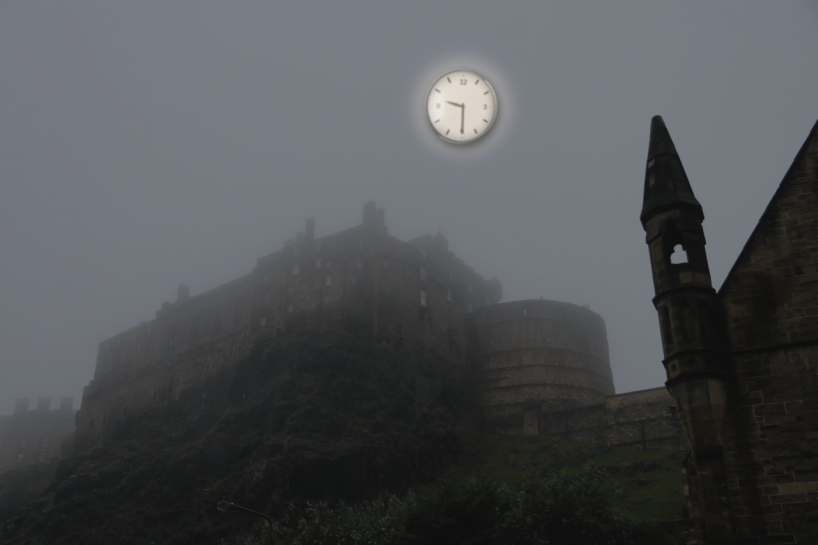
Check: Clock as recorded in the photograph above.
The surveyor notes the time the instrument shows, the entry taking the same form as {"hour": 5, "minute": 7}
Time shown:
{"hour": 9, "minute": 30}
